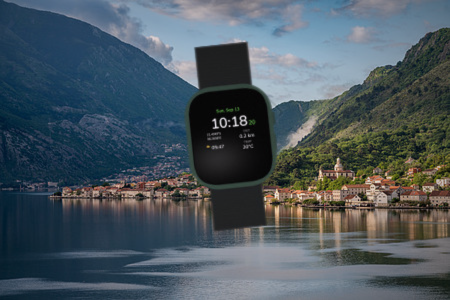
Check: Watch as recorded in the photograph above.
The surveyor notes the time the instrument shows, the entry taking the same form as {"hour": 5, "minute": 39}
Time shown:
{"hour": 10, "minute": 18}
